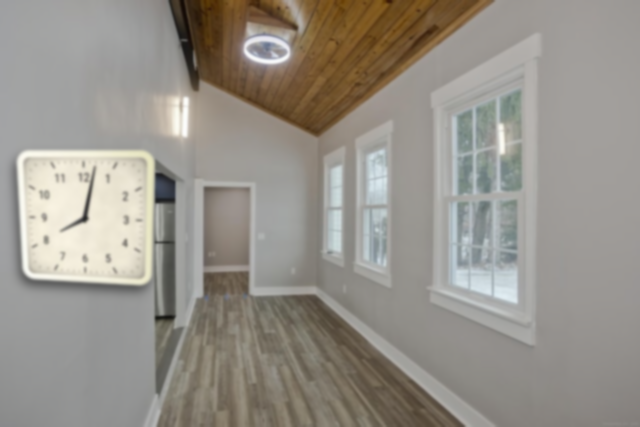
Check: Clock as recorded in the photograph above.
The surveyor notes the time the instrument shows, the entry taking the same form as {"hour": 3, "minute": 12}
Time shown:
{"hour": 8, "minute": 2}
